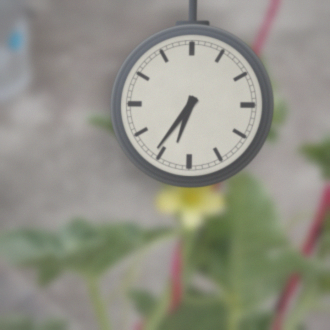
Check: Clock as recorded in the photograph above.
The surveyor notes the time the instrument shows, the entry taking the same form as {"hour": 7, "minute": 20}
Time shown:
{"hour": 6, "minute": 36}
